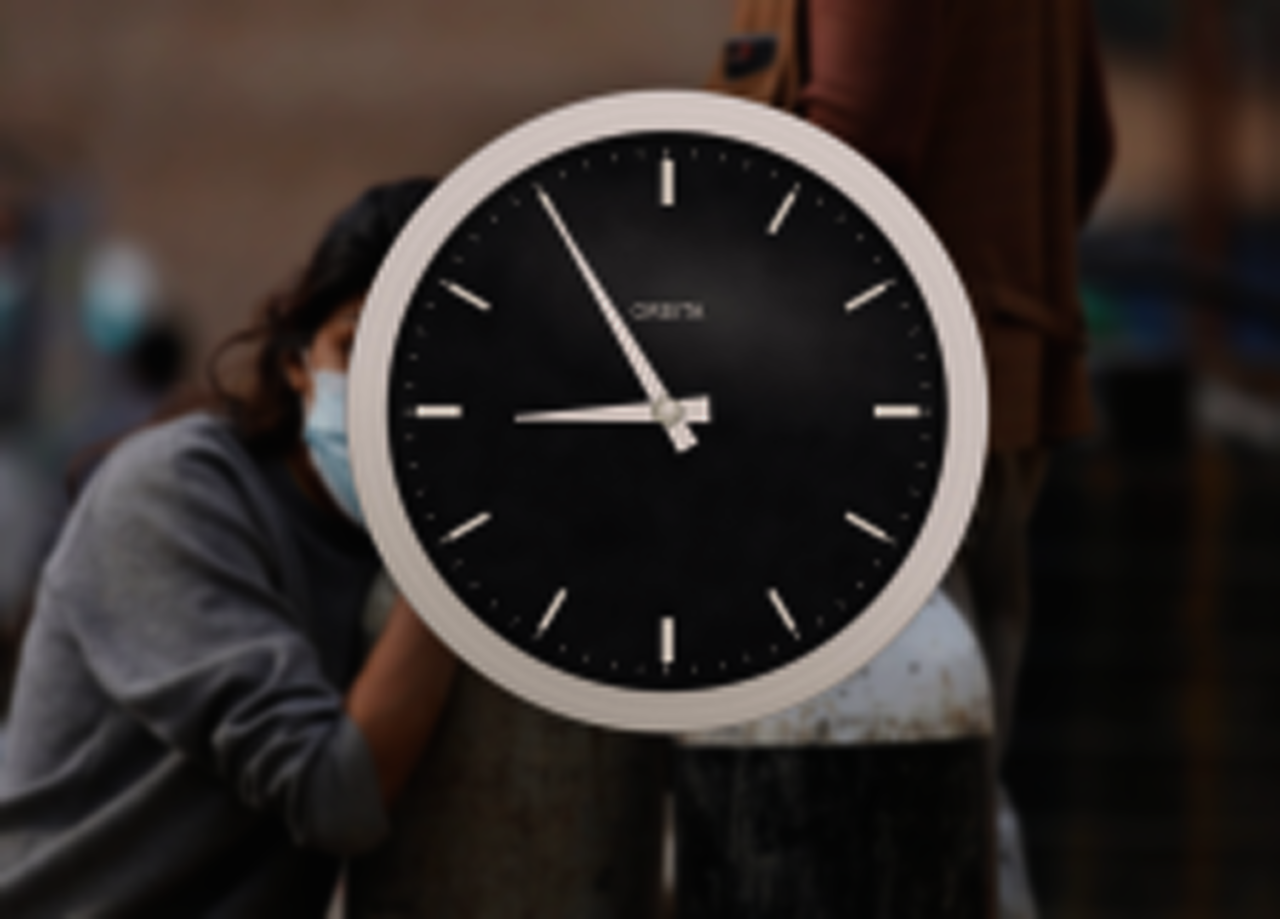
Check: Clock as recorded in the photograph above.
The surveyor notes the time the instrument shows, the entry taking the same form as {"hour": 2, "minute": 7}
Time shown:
{"hour": 8, "minute": 55}
